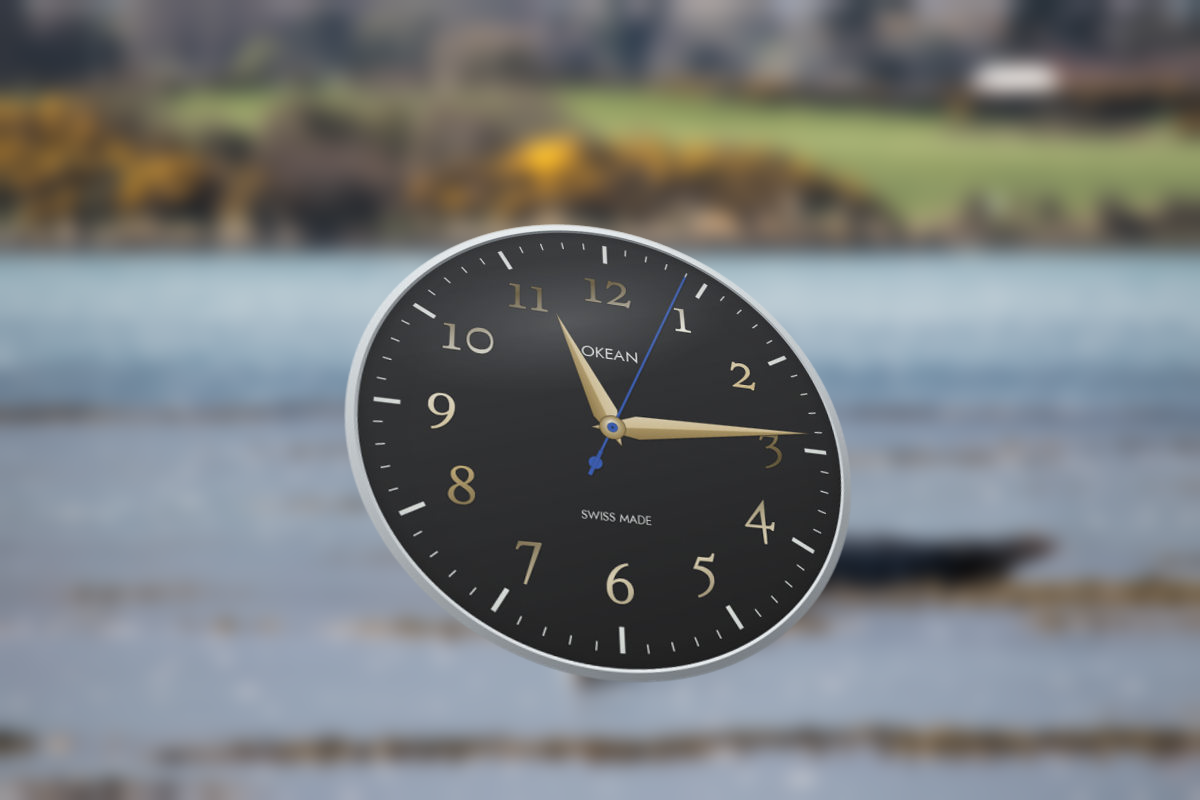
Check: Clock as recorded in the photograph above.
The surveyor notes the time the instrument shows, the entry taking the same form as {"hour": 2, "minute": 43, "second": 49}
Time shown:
{"hour": 11, "minute": 14, "second": 4}
